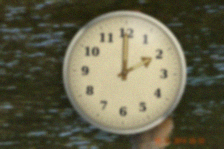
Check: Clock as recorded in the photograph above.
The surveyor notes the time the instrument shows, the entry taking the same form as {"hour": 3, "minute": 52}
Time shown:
{"hour": 2, "minute": 0}
